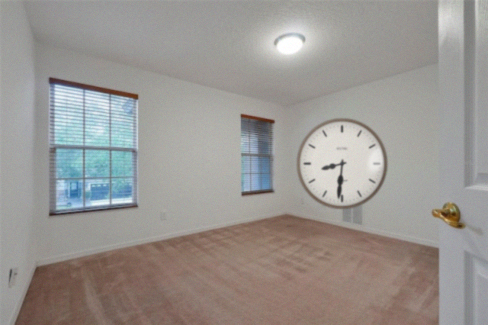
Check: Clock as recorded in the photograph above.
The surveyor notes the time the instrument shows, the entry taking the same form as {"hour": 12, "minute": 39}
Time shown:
{"hour": 8, "minute": 31}
